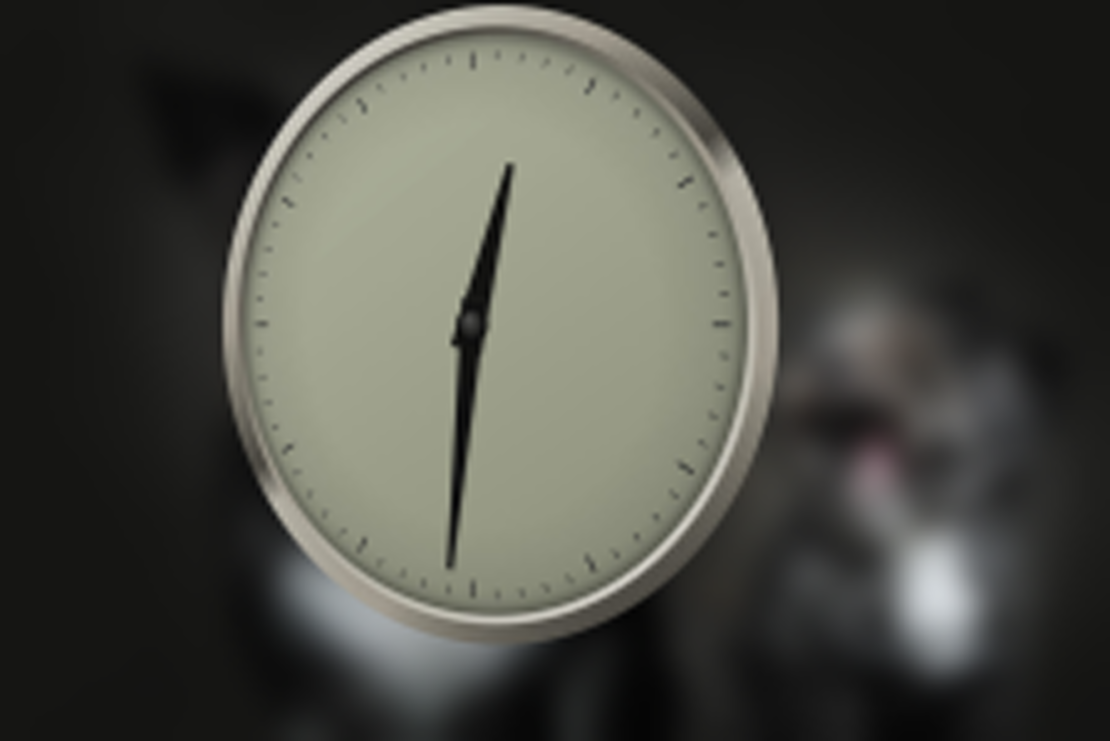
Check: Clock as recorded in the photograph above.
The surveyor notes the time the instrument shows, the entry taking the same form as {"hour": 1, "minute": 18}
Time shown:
{"hour": 12, "minute": 31}
